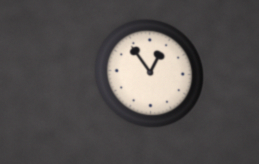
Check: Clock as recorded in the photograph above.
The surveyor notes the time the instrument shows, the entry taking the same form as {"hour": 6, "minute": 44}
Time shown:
{"hour": 12, "minute": 54}
